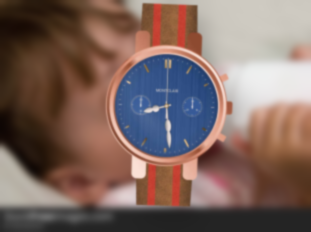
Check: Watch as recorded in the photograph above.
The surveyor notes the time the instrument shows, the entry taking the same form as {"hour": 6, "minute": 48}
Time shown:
{"hour": 8, "minute": 29}
